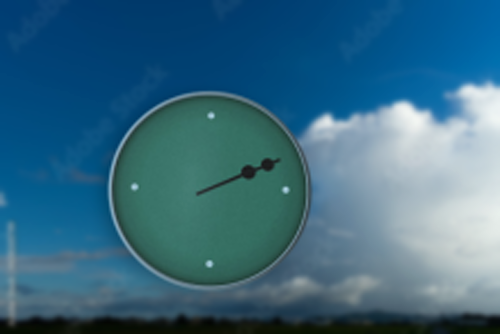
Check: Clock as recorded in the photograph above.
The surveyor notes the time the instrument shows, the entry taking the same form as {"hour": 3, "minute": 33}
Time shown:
{"hour": 2, "minute": 11}
